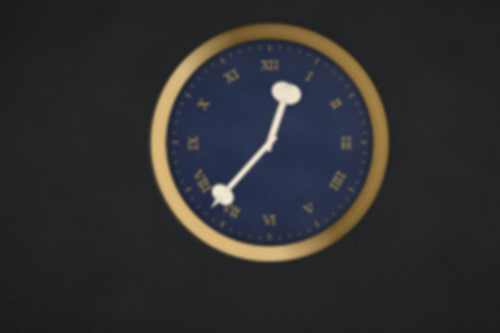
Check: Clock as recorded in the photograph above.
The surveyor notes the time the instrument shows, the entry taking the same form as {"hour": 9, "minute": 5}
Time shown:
{"hour": 12, "minute": 37}
